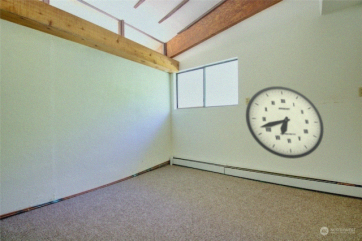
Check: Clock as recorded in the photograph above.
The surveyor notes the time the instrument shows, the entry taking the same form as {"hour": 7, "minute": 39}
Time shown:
{"hour": 6, "minute": 42}
